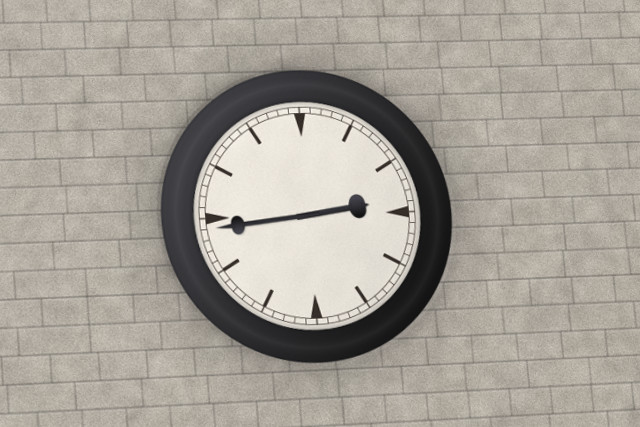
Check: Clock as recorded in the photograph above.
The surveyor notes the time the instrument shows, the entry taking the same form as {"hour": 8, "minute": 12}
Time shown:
{"hour": 2, "minute": 44}
